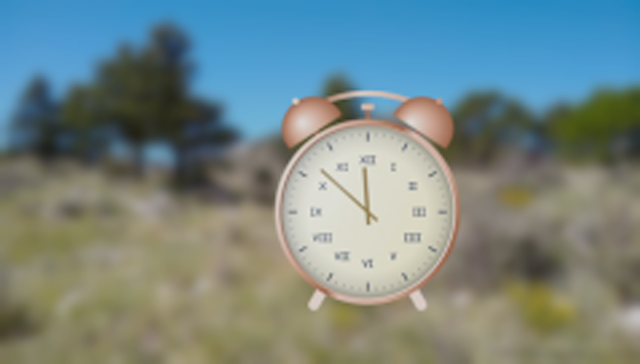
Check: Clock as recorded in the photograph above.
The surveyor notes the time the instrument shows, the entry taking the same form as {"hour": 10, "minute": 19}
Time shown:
{"hour": 11, "minute": 52}
